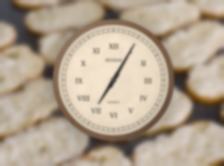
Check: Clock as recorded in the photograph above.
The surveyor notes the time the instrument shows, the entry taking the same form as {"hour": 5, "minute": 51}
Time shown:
{"hour": 7, "minute": 5}
